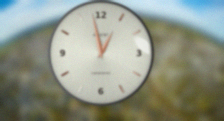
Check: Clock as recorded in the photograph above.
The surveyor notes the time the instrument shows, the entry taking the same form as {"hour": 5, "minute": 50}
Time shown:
{"hour": 12, "minute": 58}
